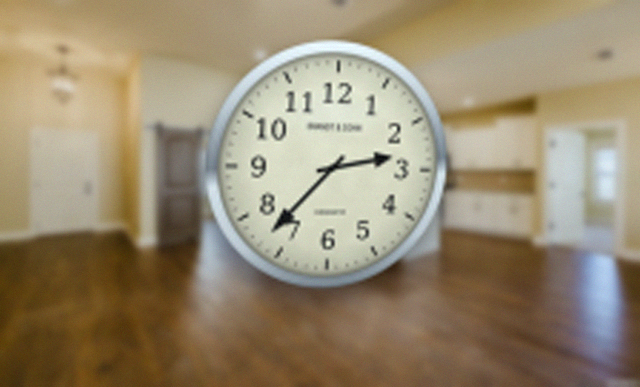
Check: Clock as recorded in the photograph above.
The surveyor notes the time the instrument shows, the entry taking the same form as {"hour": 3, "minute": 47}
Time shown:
{"hour": 2, "minute": 37}
